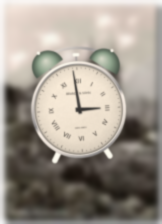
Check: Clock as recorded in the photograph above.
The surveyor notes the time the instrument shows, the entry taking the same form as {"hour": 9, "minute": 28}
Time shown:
{"hour": 2, "minute": 59}
